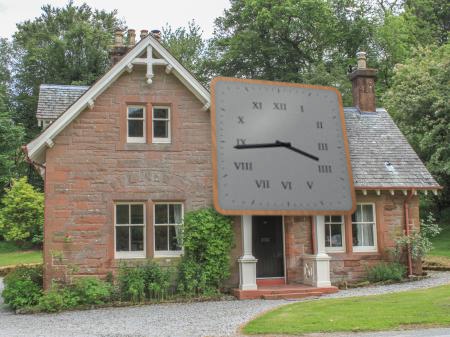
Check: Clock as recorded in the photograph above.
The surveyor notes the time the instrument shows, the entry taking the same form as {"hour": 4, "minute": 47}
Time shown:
{"hour": 3, "minute": 44}
